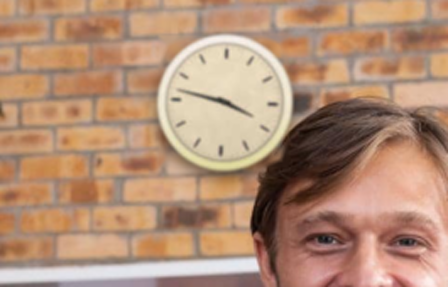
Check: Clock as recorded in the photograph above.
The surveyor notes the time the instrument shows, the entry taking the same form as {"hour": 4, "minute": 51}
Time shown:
{"hour": 3, "minute": 47}
